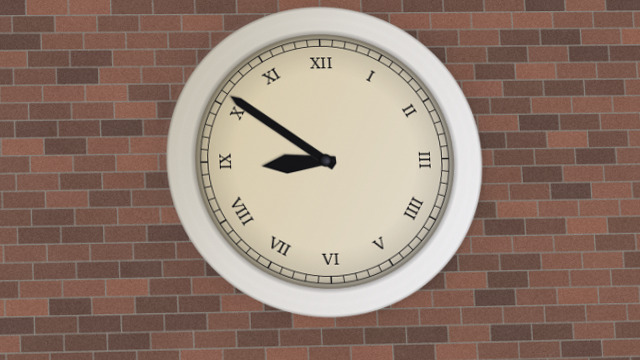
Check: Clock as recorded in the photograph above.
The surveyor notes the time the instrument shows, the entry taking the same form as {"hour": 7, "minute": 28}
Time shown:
{"hour": 8, "minute": 51}
